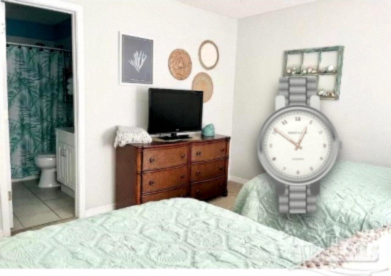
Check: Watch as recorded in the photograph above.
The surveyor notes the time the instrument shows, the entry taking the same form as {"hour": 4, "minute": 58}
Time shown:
{"hour": 12, "minute": 51}
